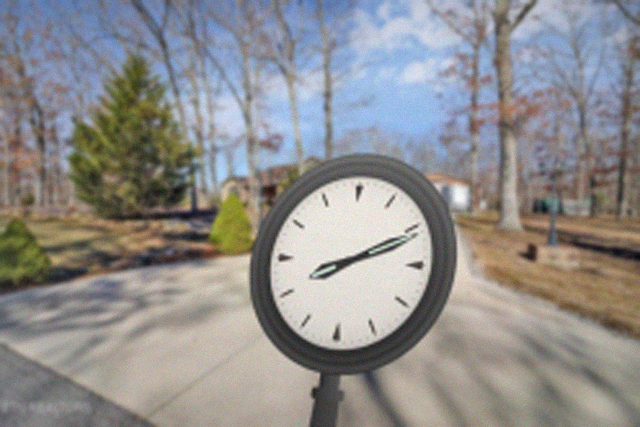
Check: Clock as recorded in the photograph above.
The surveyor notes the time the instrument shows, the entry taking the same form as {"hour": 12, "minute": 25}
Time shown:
{"hour": 8, "minute": 11}
